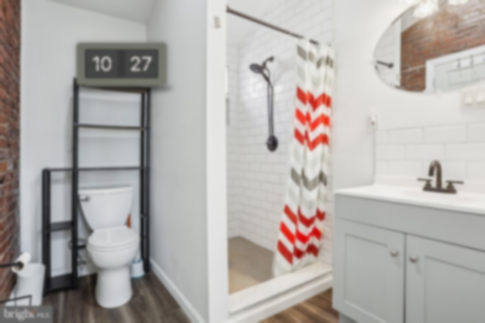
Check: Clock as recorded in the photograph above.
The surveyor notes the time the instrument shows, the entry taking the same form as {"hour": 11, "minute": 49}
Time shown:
{"hour": 10, "minute": 27}
